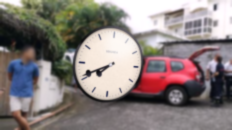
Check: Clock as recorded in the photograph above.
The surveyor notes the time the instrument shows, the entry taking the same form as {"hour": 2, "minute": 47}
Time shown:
{"hour": 7, "minute": 41}
